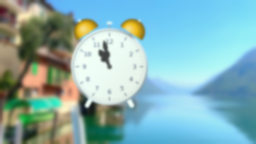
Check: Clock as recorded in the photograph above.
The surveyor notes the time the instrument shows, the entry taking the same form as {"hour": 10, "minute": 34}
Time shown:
{"hour": 10, "minute": 58}
